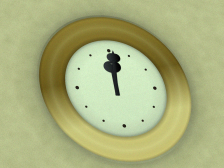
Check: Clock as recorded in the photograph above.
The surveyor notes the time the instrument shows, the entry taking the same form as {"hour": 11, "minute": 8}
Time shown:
{"hour": 12, "minute": 1}
